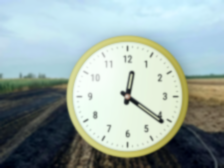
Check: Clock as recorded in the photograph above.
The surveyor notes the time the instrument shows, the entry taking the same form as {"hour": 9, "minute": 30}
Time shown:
{"hour": 12, "minute": 21}
